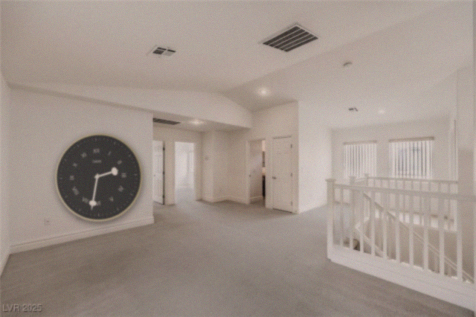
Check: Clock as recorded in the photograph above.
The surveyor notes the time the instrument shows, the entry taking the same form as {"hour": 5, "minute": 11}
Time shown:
{"hour": 2, "minute": 32}
